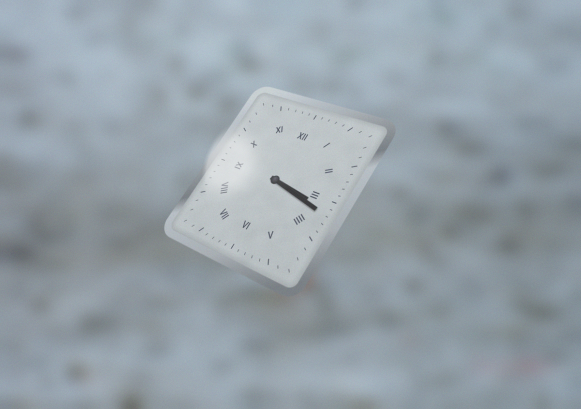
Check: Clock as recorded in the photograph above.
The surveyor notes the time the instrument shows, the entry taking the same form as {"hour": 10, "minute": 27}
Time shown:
{"hour": 3, "minute": 17}
